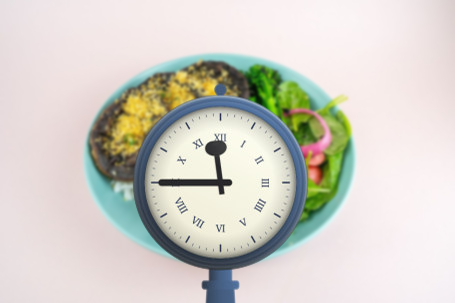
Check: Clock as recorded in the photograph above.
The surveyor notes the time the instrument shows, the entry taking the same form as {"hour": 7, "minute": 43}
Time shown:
{"hour": 11, "minute": 45}
